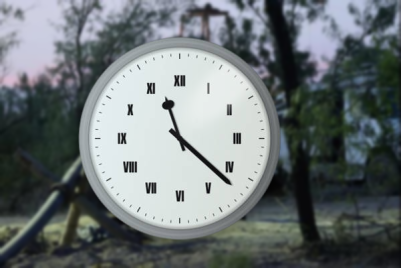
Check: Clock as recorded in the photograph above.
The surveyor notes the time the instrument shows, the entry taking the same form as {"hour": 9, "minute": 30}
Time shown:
{"hour": 11, "minute": 22}
